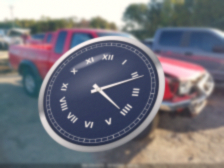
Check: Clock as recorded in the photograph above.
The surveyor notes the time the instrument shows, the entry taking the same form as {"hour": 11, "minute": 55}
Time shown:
{"hour": 4, "minute": 11}
